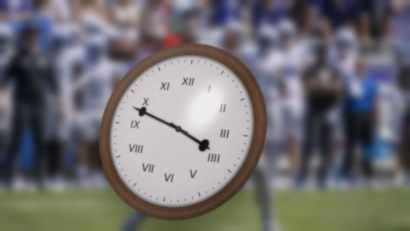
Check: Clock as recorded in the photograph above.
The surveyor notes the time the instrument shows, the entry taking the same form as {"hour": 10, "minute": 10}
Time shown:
{"hour": 3, "minute": 48}
